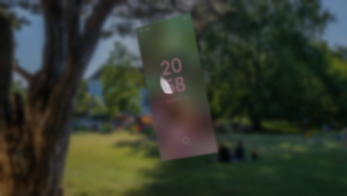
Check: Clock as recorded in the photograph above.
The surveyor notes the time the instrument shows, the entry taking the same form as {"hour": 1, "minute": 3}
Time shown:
{"hour": 20, "minute": 58}
